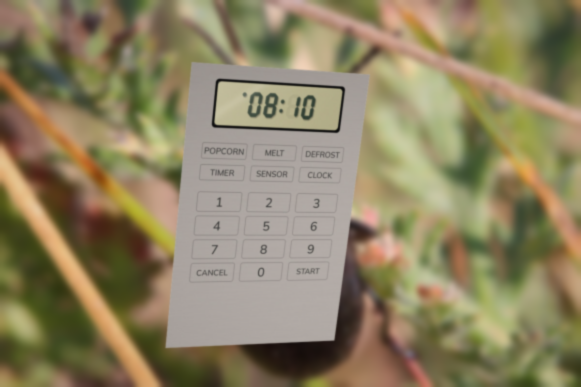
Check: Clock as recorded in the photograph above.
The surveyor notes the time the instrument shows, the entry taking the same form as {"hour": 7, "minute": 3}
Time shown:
{"hour": 8, "minute": 10}
